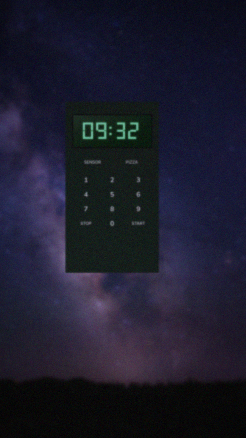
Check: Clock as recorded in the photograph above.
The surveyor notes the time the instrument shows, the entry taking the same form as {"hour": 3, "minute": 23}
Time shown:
{"hour": 9, "minute": 32}
